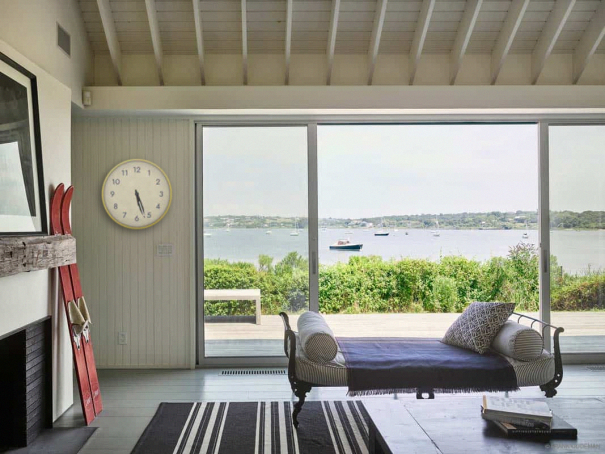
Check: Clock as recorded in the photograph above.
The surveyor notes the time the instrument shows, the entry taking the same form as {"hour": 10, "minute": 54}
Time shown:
{"hour": 5, "minute": 27}
